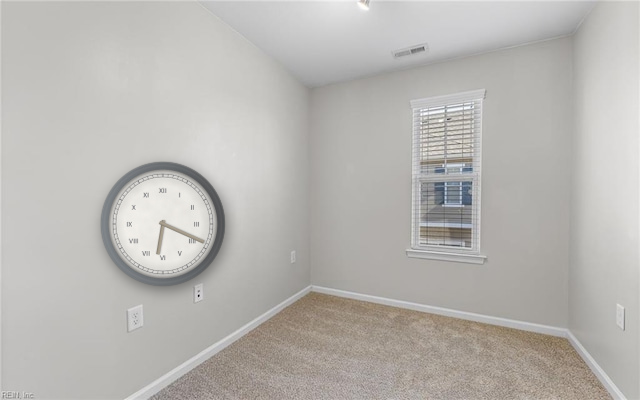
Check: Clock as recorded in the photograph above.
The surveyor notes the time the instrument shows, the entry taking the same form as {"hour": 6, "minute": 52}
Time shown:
{"hour": 6, "minute": 19}
